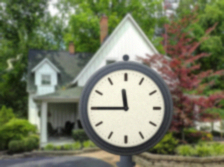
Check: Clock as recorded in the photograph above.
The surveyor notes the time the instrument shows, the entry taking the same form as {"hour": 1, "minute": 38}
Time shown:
{"hour": 11, "minute": 45}
